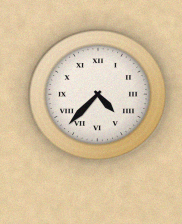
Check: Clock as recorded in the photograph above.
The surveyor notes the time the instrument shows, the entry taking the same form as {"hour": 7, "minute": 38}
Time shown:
{"hour": 4, "minute": 37}
